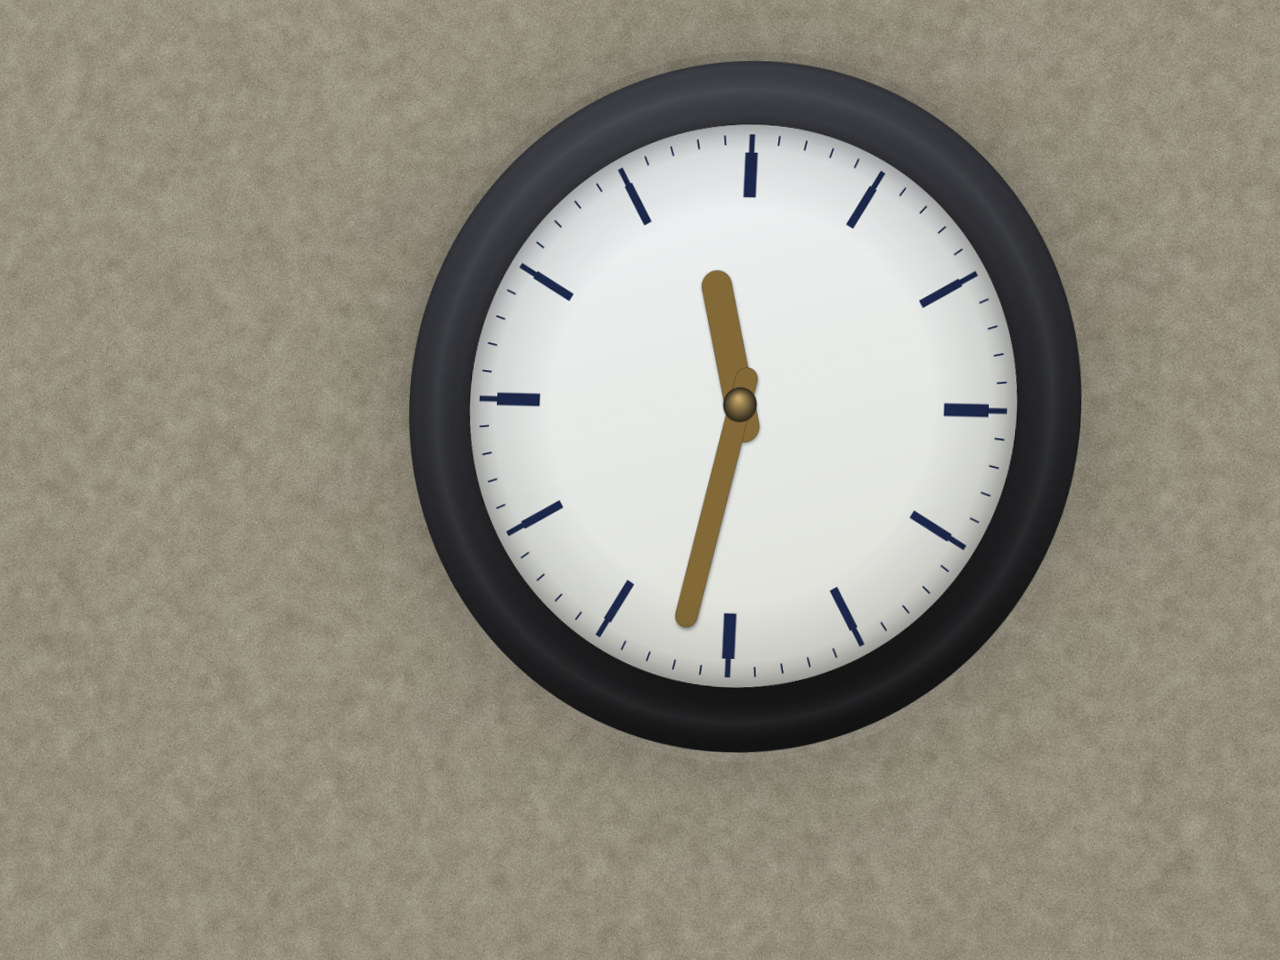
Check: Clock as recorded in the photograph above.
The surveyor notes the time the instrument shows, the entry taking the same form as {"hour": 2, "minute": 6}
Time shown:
{"hour": 11, "minute": 32}
